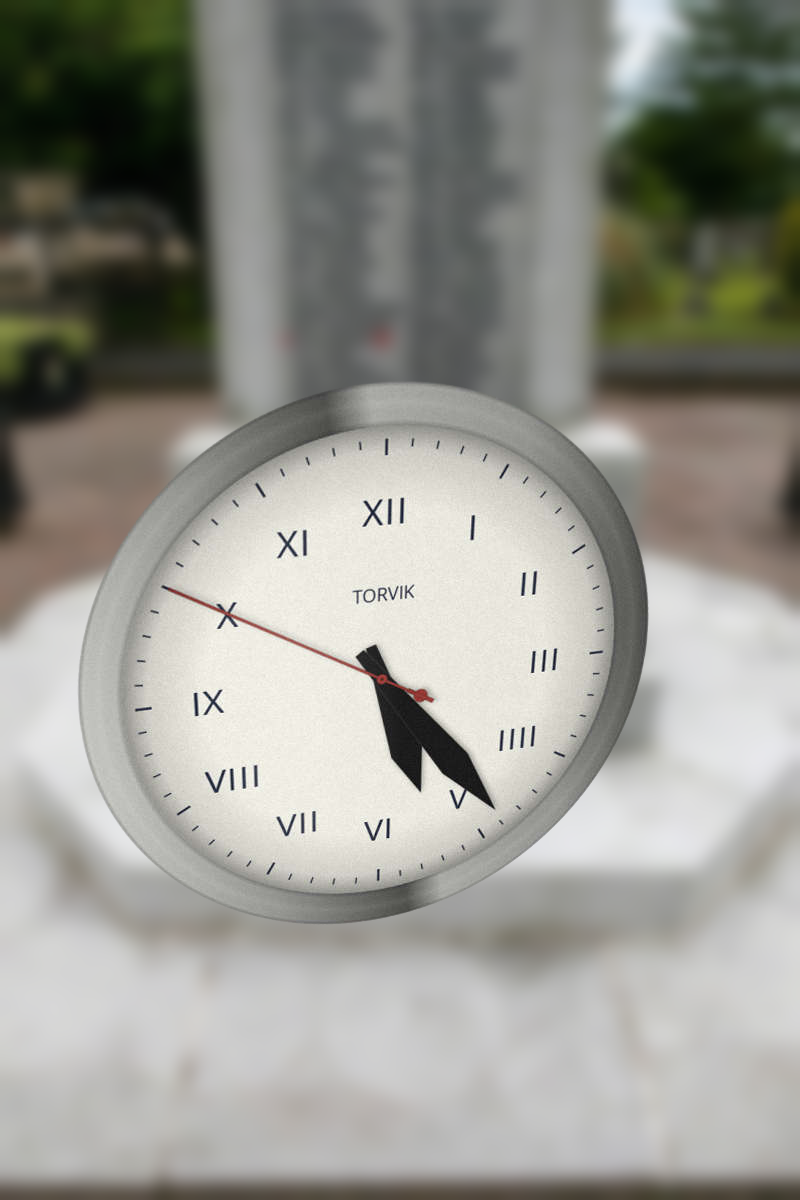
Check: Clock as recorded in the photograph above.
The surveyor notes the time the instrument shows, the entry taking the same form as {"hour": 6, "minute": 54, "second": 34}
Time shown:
{"hour": 5, "minute": 23, "second": 50}
